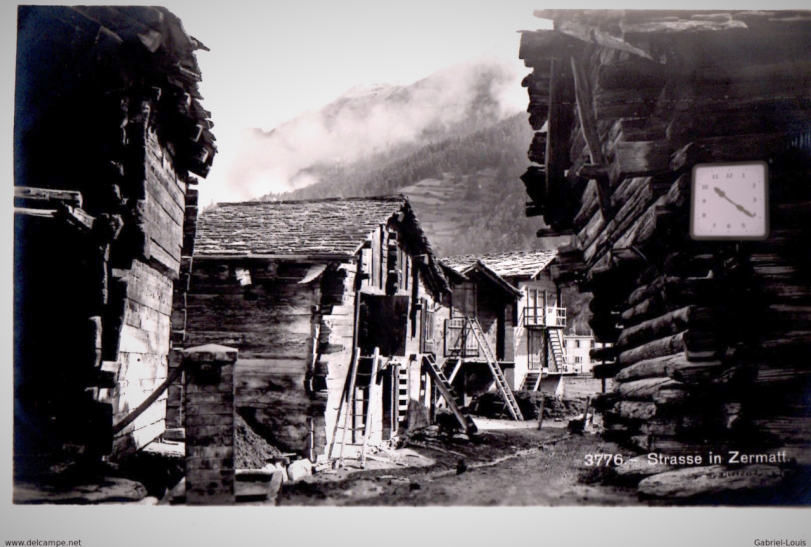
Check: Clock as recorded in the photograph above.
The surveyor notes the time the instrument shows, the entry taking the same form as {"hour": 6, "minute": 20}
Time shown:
{"hour": 10, "minute": 21}
